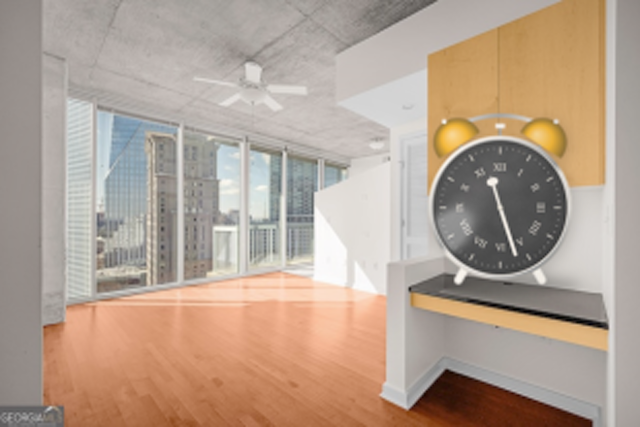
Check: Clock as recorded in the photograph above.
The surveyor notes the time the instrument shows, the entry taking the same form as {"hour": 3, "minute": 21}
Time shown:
{"hour": 11, "minute": 27}
